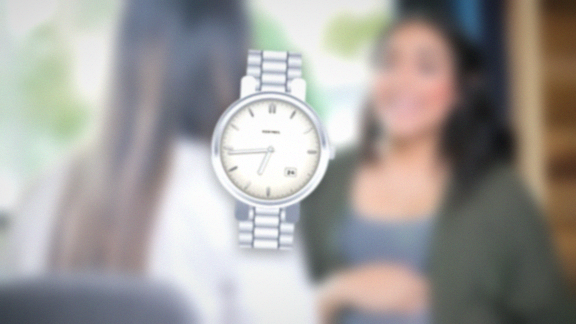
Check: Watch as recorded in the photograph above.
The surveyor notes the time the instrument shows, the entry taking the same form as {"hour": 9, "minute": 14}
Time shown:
{"hour": 6, "minute": 44}
